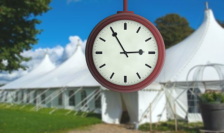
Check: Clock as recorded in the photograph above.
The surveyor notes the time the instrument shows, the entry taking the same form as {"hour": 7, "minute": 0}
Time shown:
{"hour": 2, "minute": 55}
